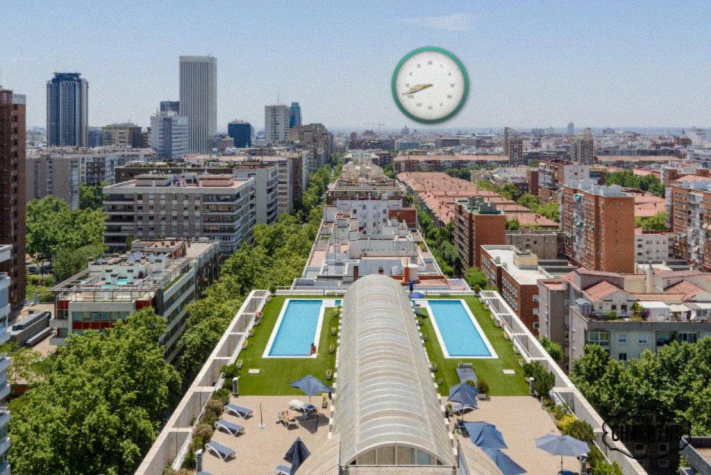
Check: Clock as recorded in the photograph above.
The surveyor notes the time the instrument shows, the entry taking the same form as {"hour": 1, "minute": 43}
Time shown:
{"hour": 8, "minute": 42}
